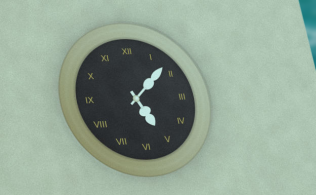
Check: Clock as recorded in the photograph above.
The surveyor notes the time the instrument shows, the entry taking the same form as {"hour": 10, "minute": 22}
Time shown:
{"hour": 5, "minute": 8}
